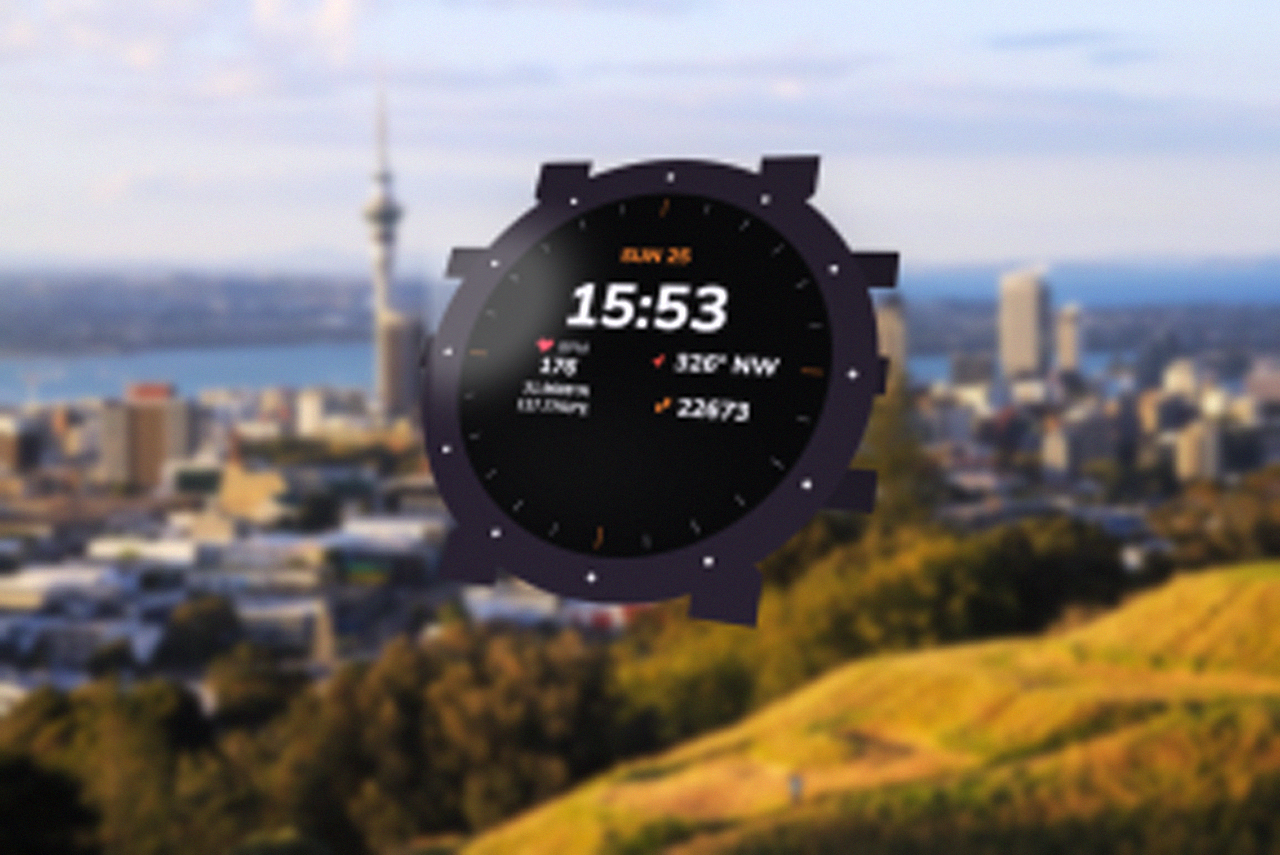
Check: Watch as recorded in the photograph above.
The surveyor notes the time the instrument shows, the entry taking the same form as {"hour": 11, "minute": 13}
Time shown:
{"hour": 15, "minute": 53}
